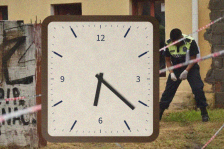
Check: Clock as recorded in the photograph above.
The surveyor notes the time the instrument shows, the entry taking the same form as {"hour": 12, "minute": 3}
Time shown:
{"hour": 6, "minute": 22}
